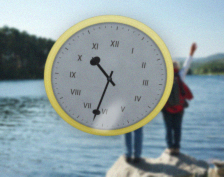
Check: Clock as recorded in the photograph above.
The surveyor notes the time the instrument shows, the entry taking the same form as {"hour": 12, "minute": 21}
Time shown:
{"hour": 10, "minute": 32}
